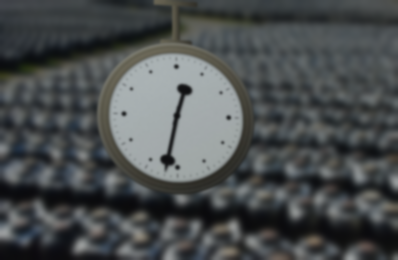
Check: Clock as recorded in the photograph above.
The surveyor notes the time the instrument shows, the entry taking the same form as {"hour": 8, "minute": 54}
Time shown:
{"hour": 12, "minute": 32}
